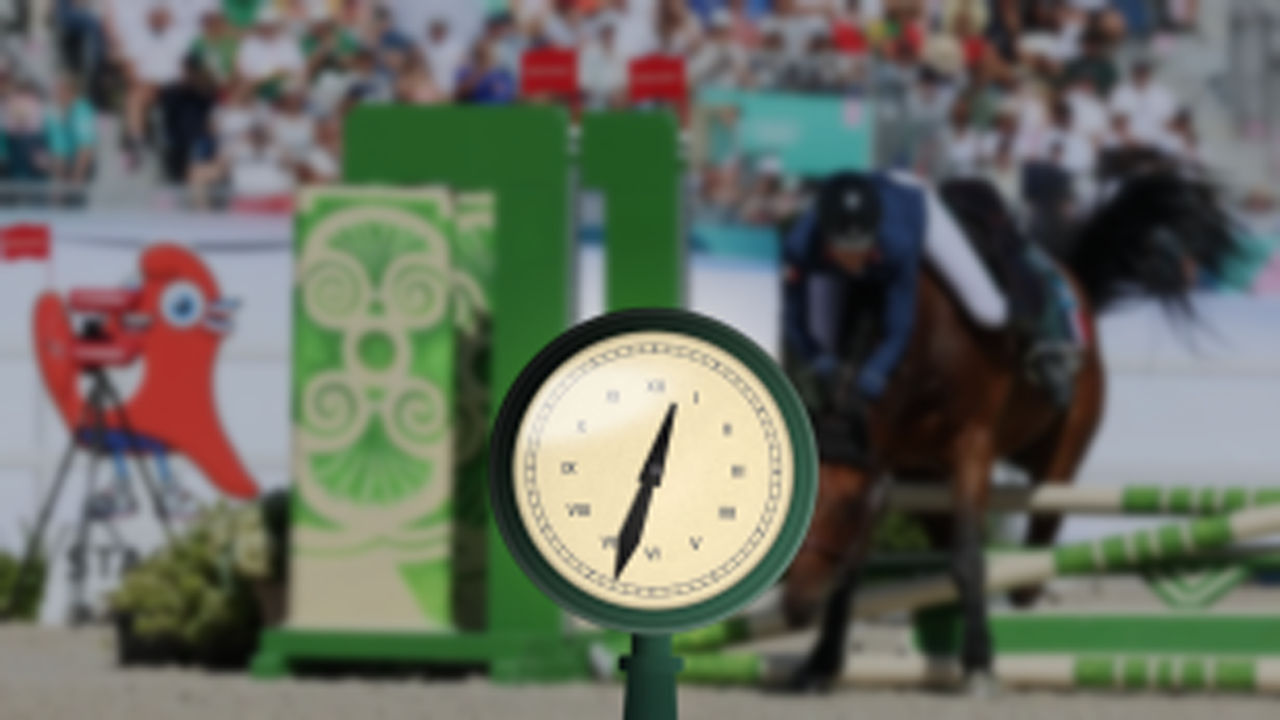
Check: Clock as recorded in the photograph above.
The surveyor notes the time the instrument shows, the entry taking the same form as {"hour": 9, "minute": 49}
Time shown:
{"hour": 12, "minute": 33}
